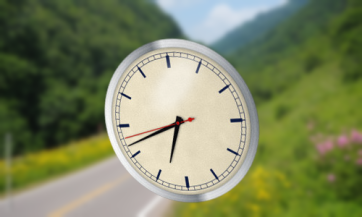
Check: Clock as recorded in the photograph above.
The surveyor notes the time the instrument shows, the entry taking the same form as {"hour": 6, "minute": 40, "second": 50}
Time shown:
{"hour": 6, "minute": 41, "second": 43}
